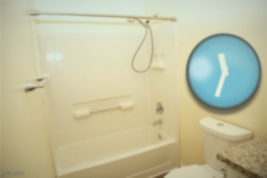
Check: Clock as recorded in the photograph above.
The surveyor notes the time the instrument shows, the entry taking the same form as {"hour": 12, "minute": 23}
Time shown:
{"hour": 11, "minute": 33}
